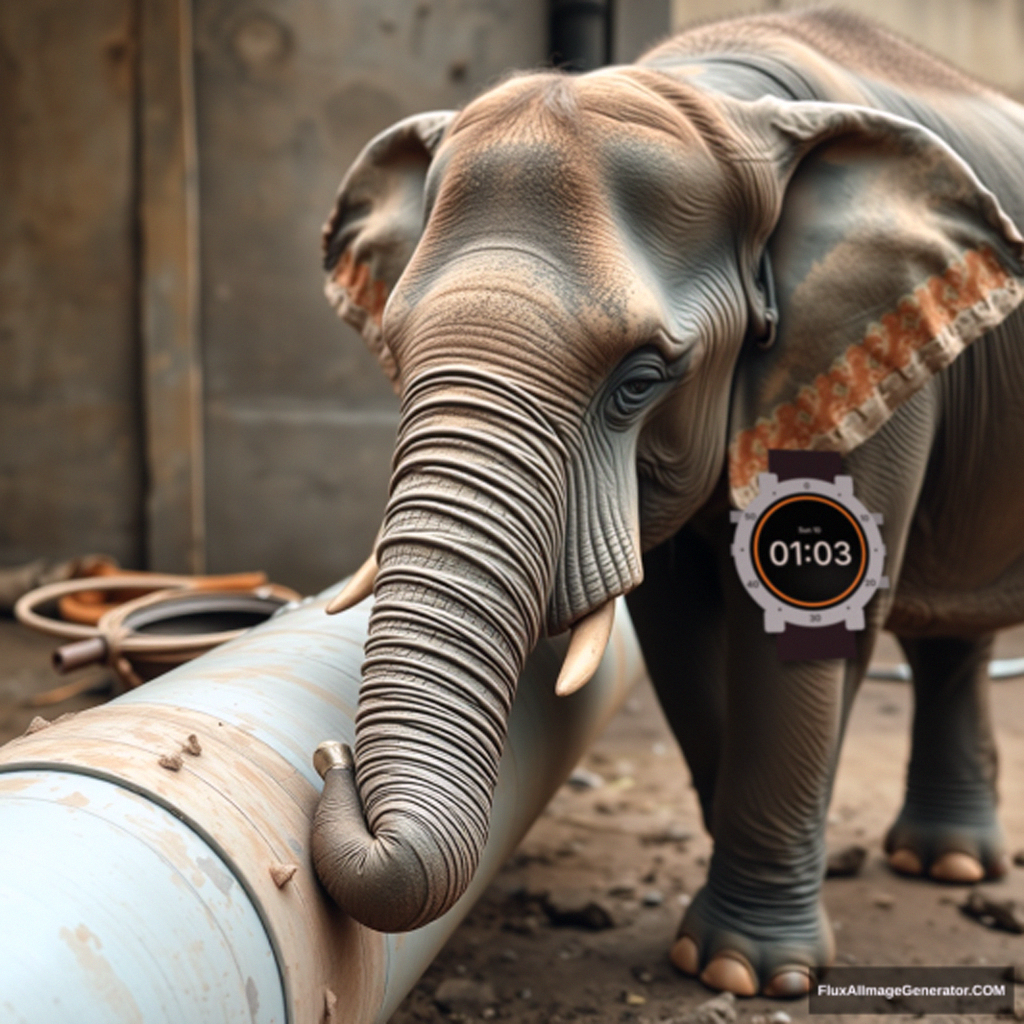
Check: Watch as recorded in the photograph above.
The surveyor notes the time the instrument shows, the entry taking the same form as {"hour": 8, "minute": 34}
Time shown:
{"hour": 1, "minute": 3}
